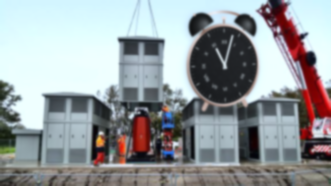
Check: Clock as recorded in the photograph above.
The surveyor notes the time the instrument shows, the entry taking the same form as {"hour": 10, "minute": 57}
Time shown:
{"hour": 11, "minute": 3}
